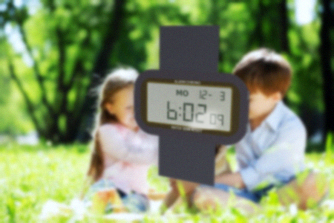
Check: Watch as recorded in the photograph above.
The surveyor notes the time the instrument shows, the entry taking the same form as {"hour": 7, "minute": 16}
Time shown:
{"hour": 6, "minute": 2}
